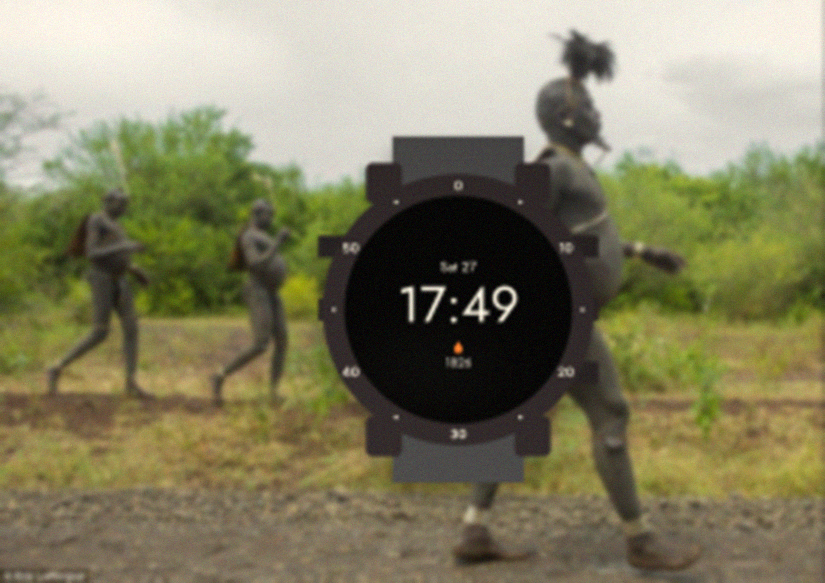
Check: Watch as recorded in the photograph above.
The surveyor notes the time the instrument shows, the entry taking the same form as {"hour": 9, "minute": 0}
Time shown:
{"hour": 17, "minute": 49}
